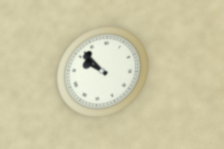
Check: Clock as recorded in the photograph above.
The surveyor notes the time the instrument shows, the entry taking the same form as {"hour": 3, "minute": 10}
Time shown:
{"hour": 9, "minute": 52}
